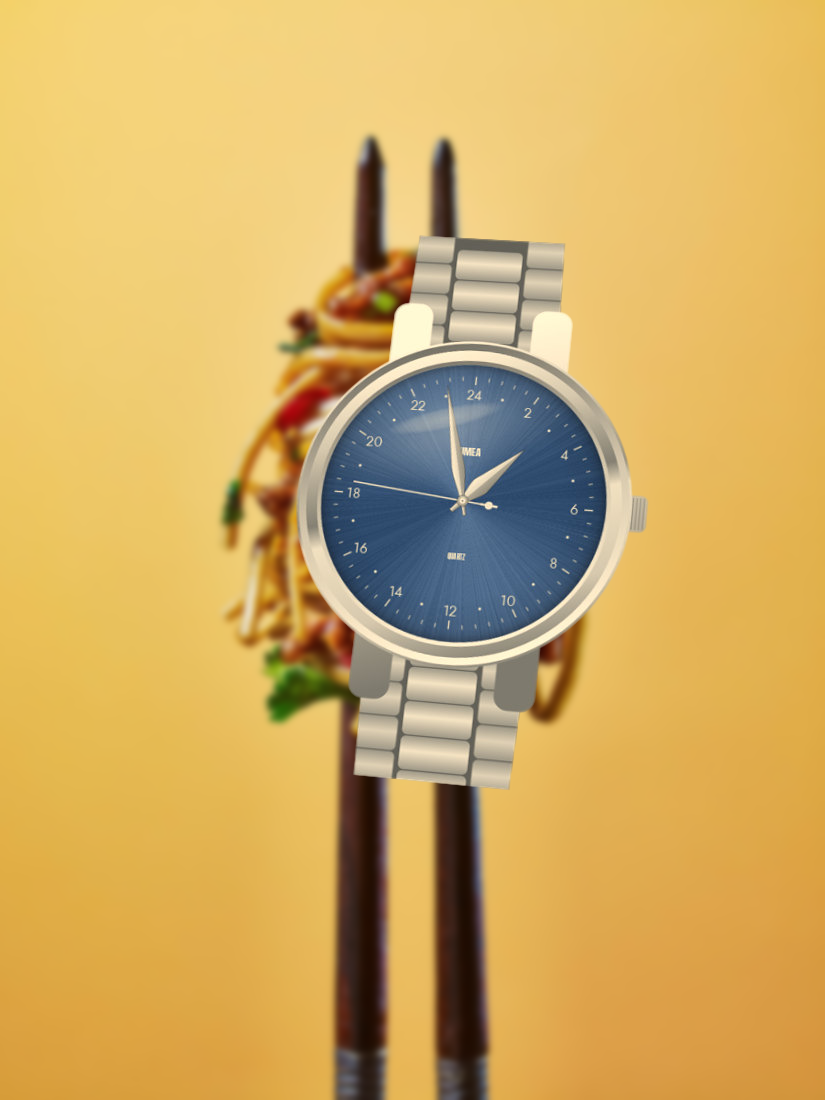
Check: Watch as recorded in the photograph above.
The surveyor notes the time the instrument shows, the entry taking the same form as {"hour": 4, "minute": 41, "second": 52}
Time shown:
{"hour": 2, "minute": 57, "second": 46}
